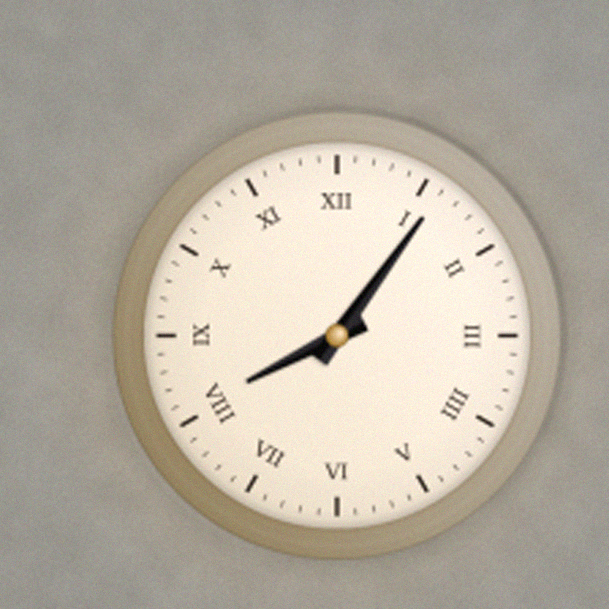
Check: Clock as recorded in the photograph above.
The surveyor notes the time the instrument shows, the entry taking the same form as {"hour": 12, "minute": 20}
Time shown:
{"hour": 8, "minute": 6}
